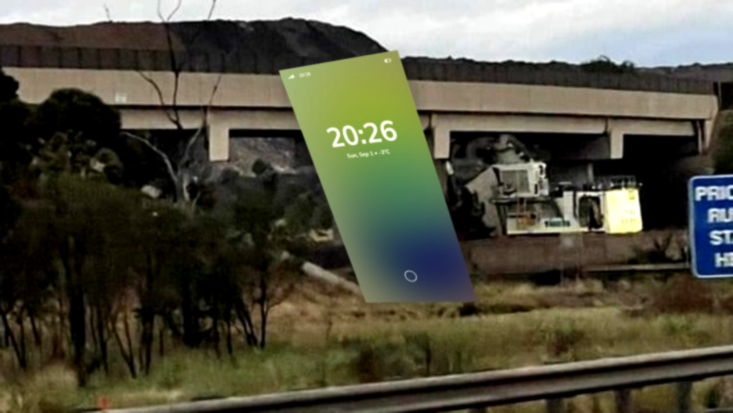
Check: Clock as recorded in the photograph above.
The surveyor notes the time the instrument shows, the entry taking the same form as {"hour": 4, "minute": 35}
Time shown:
{"hour": 20, "minute": 26}
